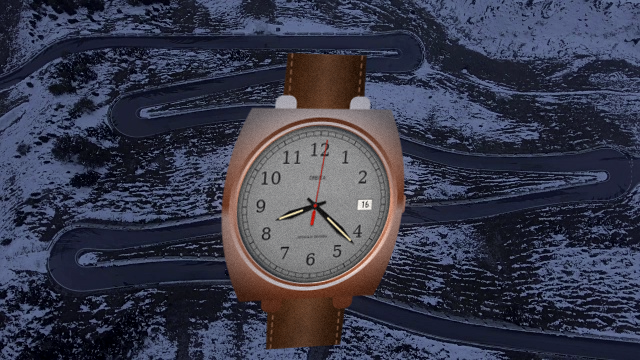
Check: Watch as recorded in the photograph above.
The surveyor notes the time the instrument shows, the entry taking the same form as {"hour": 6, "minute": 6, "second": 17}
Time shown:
{"hour": 8, "minute": 22, "second": 1}
